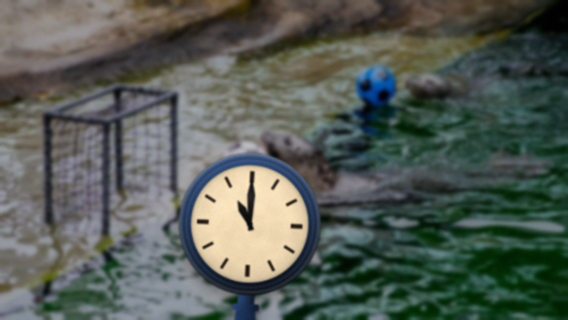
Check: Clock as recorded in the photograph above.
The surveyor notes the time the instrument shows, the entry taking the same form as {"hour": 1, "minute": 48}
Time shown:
{"hour": 11, "minute": 0}
